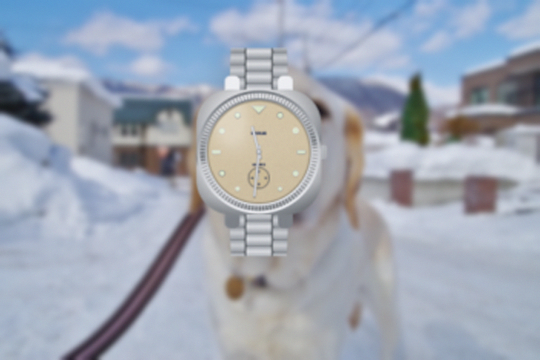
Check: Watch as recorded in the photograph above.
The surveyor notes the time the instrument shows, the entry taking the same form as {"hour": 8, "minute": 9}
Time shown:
{"hour": 11, "minute": 31}
